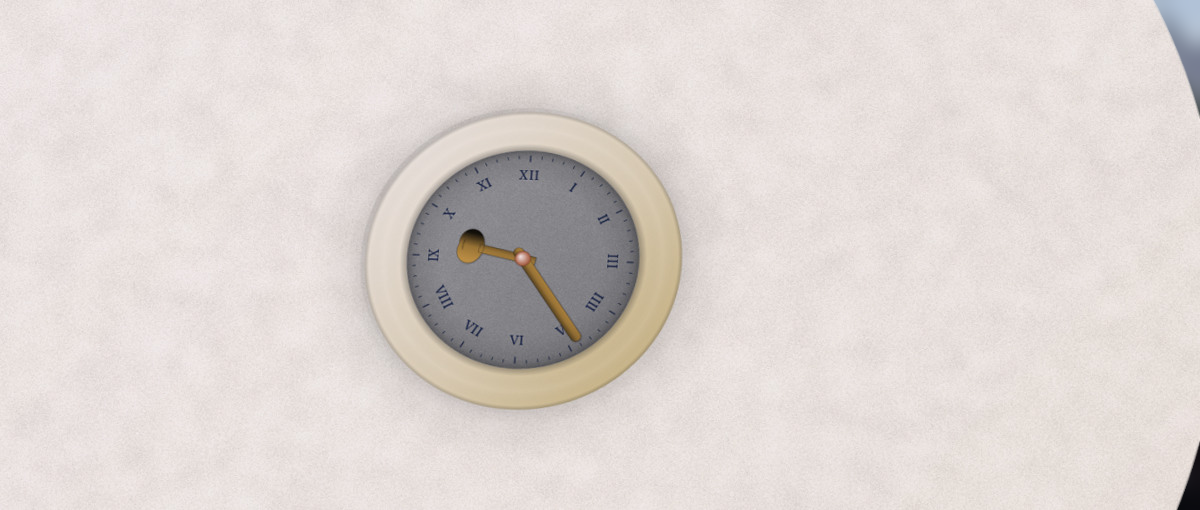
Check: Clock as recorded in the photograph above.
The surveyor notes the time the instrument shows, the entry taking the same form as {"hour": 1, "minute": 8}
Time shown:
{"hour": 9, "minute": 24}
